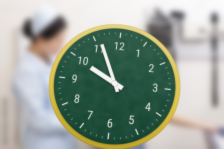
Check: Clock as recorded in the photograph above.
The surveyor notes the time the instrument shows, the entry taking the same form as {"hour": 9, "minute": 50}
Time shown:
{"hour": 9, "minute": 56}
